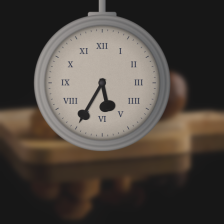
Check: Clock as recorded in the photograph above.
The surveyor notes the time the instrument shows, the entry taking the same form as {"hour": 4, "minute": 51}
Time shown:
{"hour": 5, "minute": 35}
